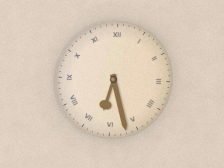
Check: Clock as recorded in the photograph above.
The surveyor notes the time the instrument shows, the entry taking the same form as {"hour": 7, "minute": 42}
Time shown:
{"hour": 6, "minute": 27}
